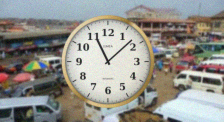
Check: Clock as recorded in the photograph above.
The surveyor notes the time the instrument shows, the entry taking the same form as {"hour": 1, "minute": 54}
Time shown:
{"hour": 11, "minute": 8}
